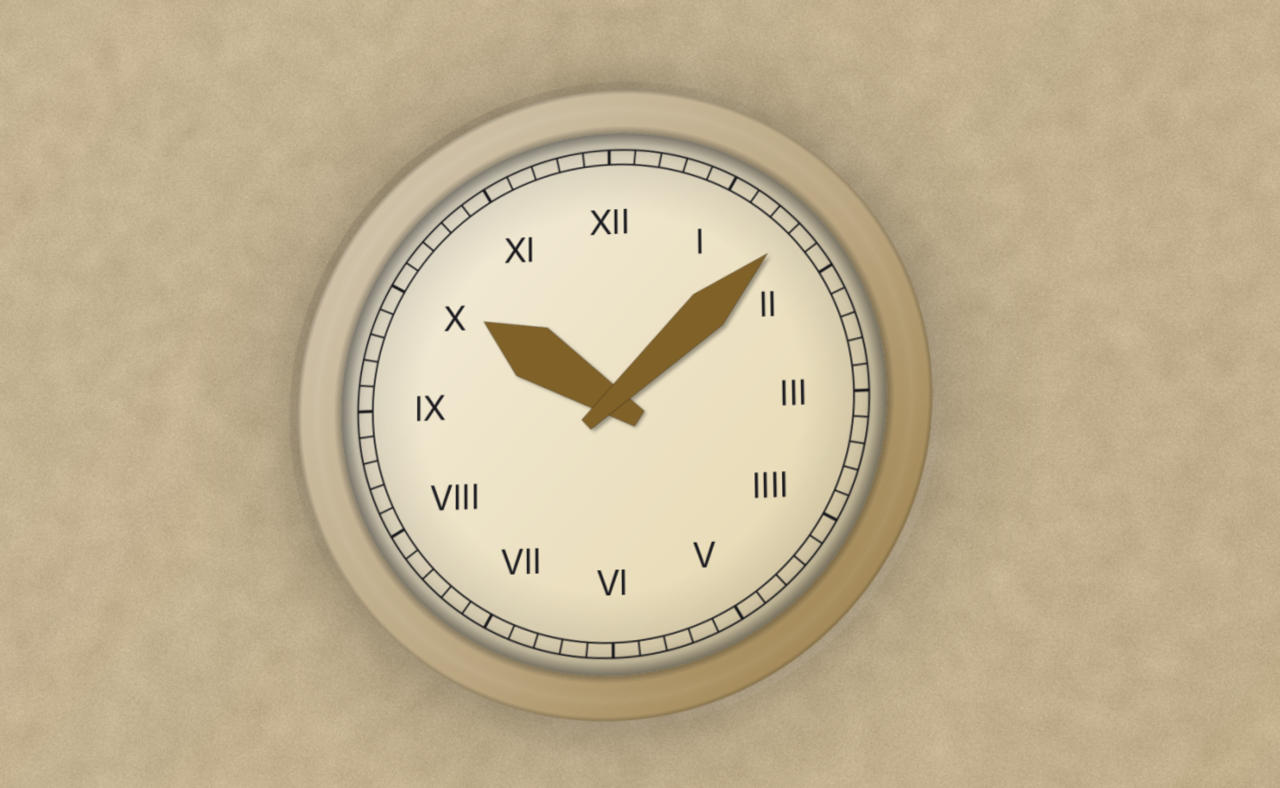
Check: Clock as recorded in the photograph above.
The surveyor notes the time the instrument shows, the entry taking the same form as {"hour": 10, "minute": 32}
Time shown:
{"hour": 10, "minute": 8}
